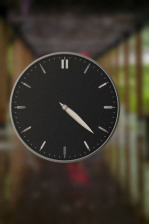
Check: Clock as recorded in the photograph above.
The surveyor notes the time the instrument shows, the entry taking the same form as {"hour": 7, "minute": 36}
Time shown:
{"hour": 4, "minute": 22}
